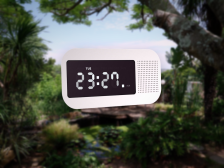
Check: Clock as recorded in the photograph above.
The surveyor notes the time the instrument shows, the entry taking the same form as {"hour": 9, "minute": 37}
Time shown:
{"hour": 23, "minute": 27}
